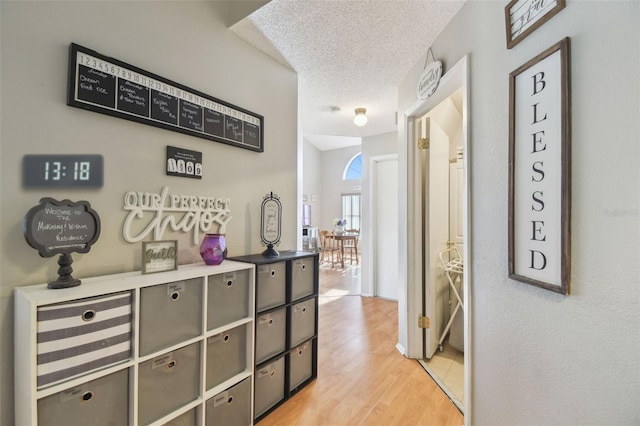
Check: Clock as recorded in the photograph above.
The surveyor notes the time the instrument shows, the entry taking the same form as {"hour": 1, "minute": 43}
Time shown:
{"hour": 13, "minute": 18}
